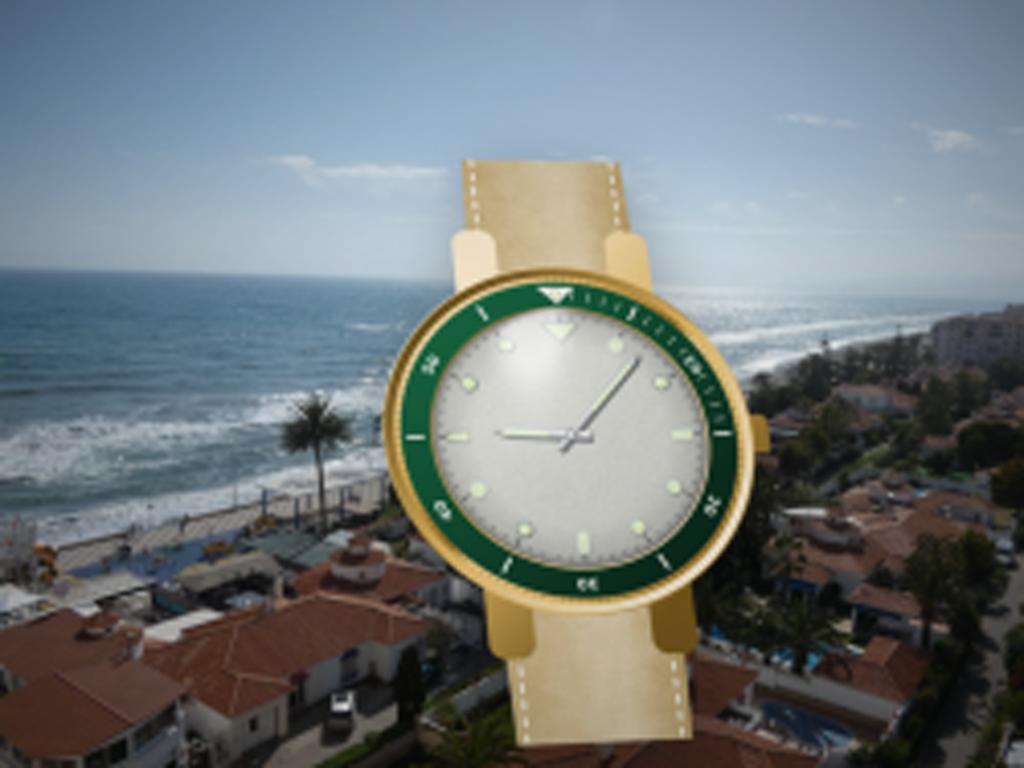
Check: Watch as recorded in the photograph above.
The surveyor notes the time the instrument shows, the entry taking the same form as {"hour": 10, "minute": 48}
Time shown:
{"hour": 9, "minute": 7}
